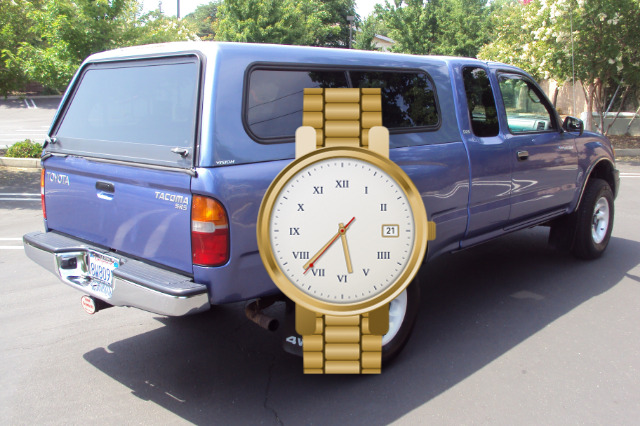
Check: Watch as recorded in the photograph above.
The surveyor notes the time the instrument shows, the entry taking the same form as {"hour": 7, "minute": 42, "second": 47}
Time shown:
{"hour": 5, "minute": 37, "second": 37}
